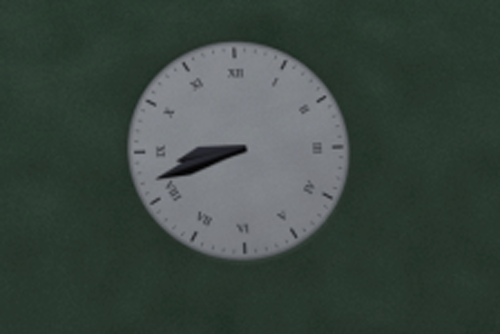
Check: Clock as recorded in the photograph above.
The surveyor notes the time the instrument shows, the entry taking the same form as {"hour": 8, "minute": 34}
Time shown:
{"hour": 8, "minute": 42}
